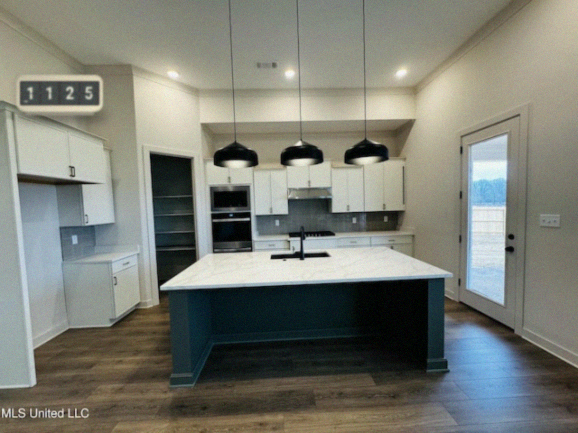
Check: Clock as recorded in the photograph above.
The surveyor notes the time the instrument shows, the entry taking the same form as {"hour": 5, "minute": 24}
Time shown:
{"hour": 11, "minute": 25}
